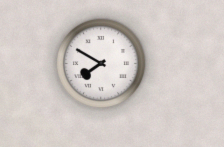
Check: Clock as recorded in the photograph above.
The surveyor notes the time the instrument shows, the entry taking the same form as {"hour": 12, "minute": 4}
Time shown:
{"hour": 7, "minute": 50}
